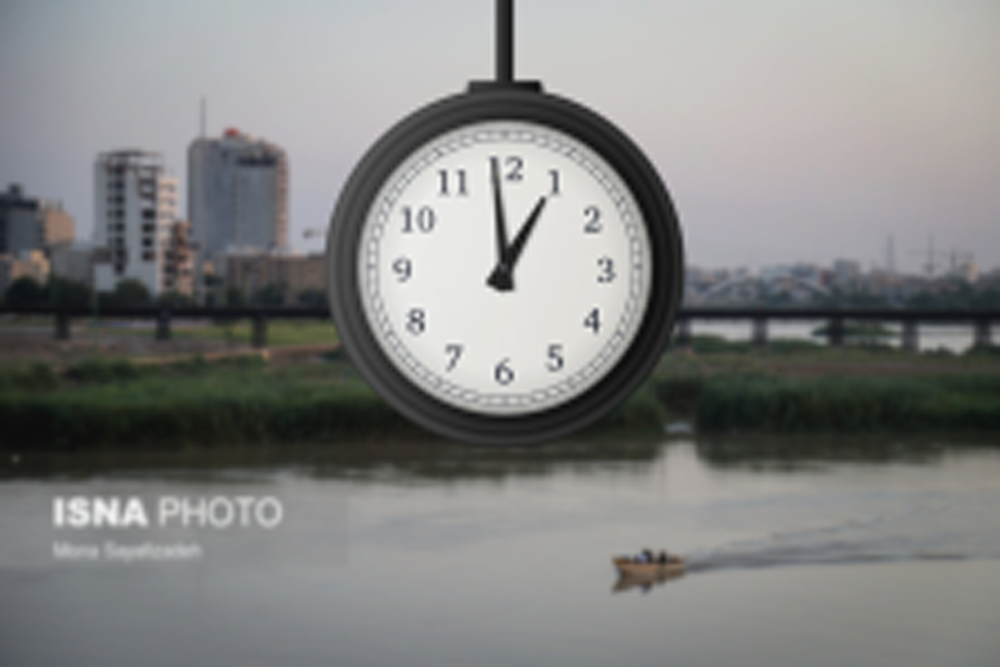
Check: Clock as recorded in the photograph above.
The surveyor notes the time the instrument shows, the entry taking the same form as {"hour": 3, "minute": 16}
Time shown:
{"hour": 12, "minute": 59}
